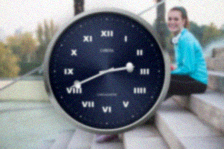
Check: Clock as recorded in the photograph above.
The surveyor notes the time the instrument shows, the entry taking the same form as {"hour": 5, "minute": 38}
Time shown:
{"hour": 2, "minute": 41}
